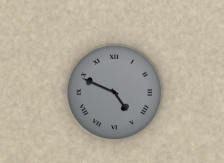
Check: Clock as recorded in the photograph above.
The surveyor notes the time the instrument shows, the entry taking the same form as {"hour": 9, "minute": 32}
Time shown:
{"hour": 4, "minute": 49}
